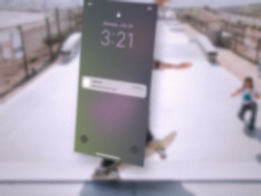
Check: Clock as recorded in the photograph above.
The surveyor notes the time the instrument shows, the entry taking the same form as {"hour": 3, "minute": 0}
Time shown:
{"hour": 3, "minute": 21}
